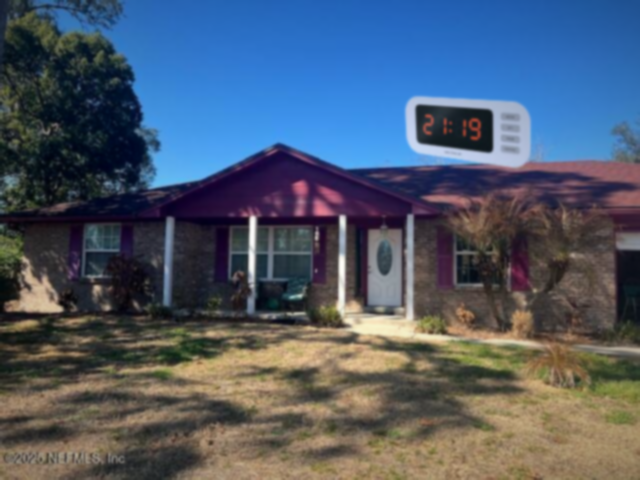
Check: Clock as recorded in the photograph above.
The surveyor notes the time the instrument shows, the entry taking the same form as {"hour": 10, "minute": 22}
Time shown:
{"hour": 21, "minute": 19}
